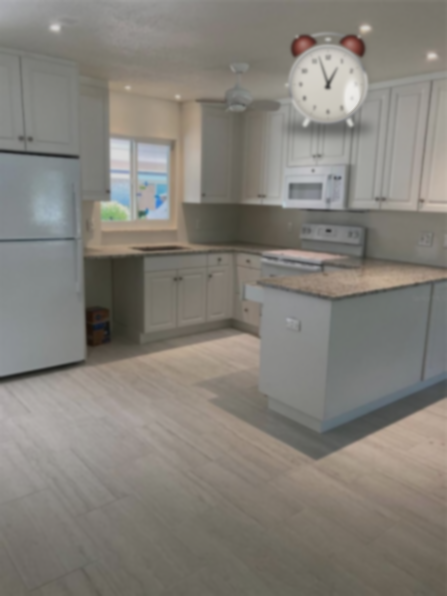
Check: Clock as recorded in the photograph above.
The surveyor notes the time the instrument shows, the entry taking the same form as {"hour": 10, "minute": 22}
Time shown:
{"hour": 12, "minute": 57}
